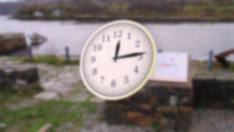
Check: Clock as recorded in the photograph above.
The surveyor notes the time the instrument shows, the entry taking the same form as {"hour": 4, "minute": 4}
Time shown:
{"hour": 12, "minute": 14}
